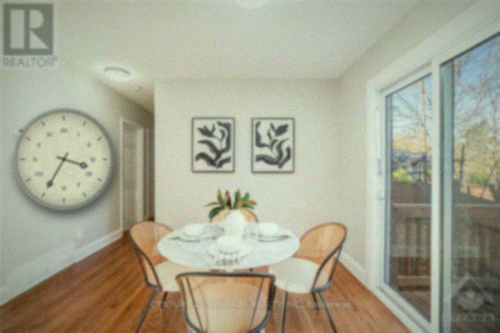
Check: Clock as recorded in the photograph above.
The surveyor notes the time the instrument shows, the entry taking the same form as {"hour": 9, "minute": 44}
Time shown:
{"hour": 3, "minute": 35}
